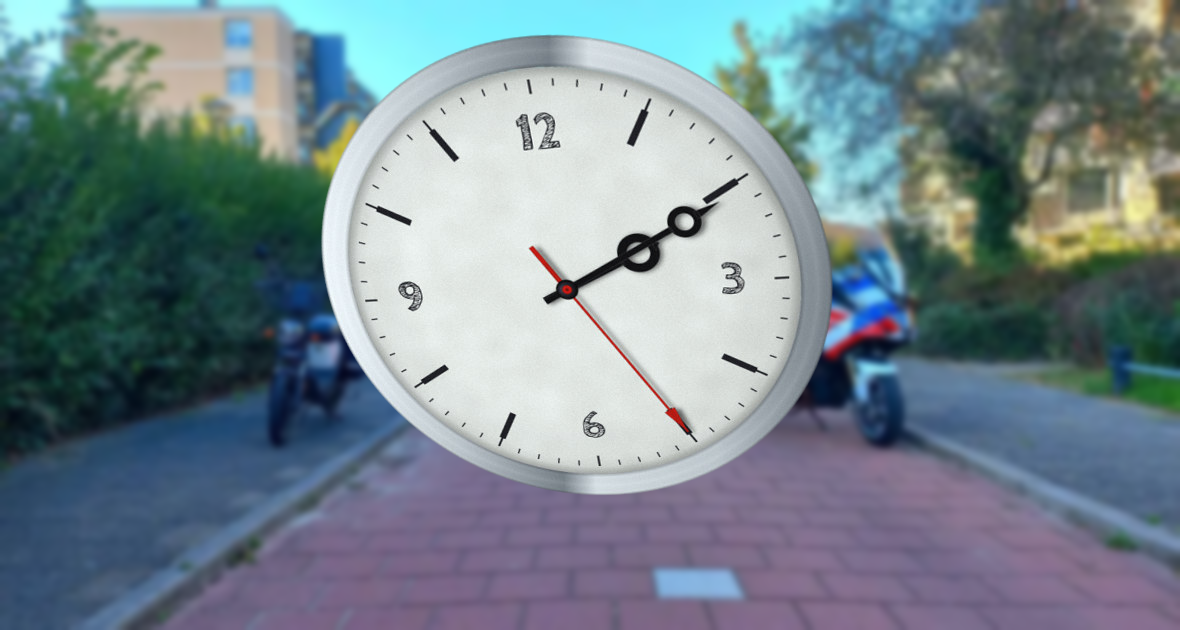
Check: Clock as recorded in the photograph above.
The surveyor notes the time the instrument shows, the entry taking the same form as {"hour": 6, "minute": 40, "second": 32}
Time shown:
{"hour": 2, "minute": 10, "second": 25}
